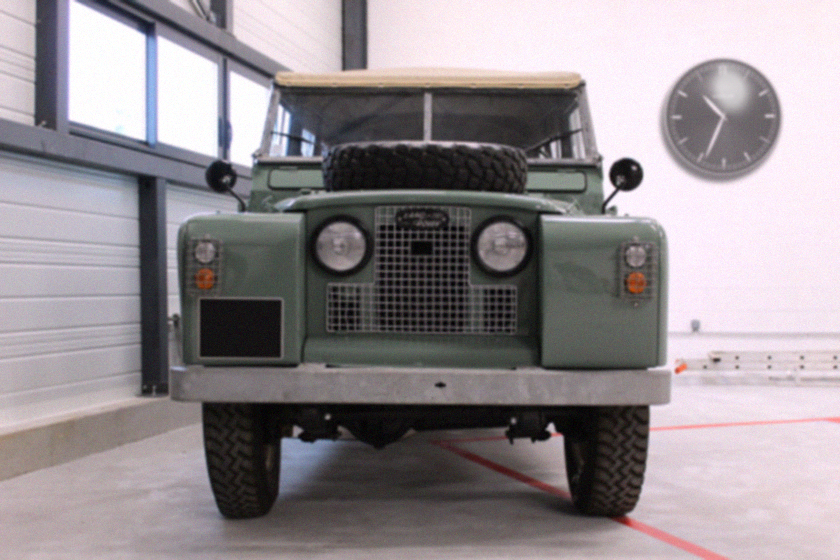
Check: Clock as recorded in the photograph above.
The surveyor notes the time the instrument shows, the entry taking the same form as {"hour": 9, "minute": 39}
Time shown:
{"hour": 10, "minute": 34}
